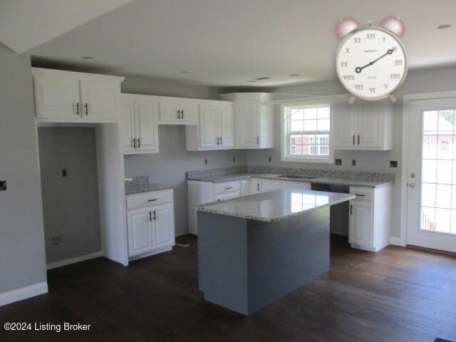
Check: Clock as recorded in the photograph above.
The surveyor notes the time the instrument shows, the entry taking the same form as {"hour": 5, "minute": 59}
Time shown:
{"hour": 8, "minute": 10}
